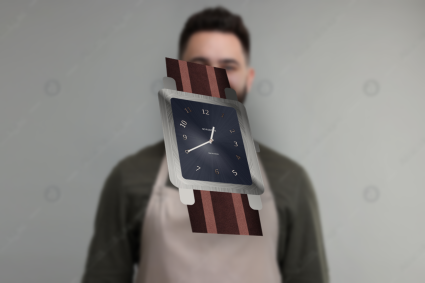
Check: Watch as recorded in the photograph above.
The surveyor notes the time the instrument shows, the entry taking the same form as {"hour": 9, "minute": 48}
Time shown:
{"hour": 12, "minute": 40}
